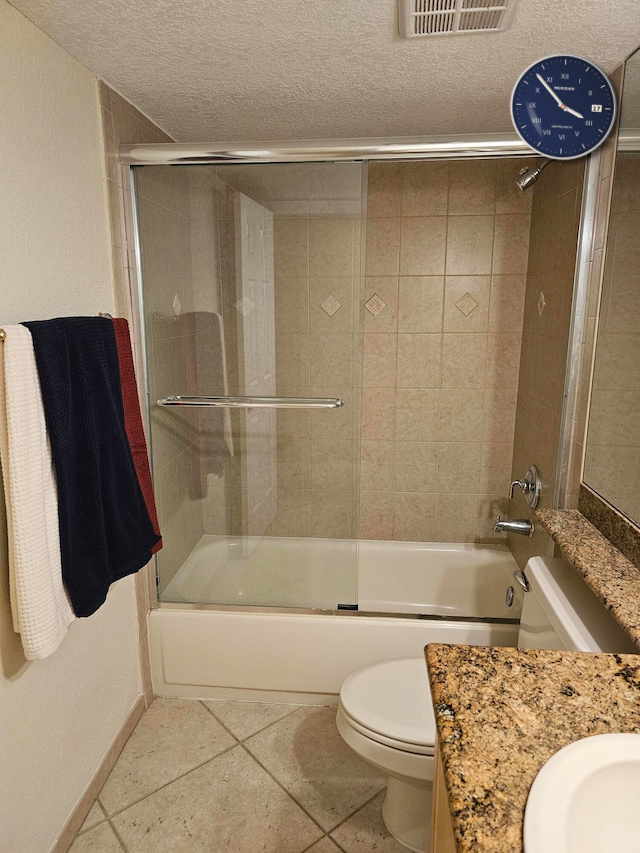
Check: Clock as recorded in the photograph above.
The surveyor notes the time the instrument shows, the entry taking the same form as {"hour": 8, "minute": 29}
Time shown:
{"hour": 3, "minute": 53}
